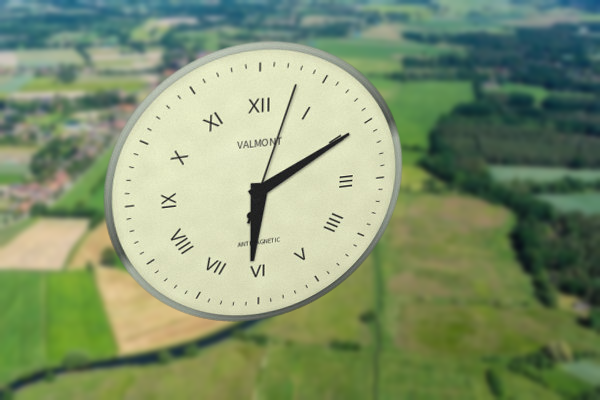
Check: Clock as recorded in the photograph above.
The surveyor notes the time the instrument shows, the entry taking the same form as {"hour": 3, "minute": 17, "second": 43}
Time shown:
{"hour": 6, "minute": 10, "second": 3}
